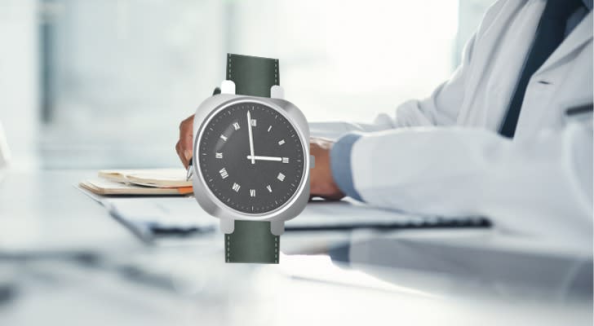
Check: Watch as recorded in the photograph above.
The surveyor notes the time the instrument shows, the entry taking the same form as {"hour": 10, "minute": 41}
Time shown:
{"hour": 2, "minute": 59}
